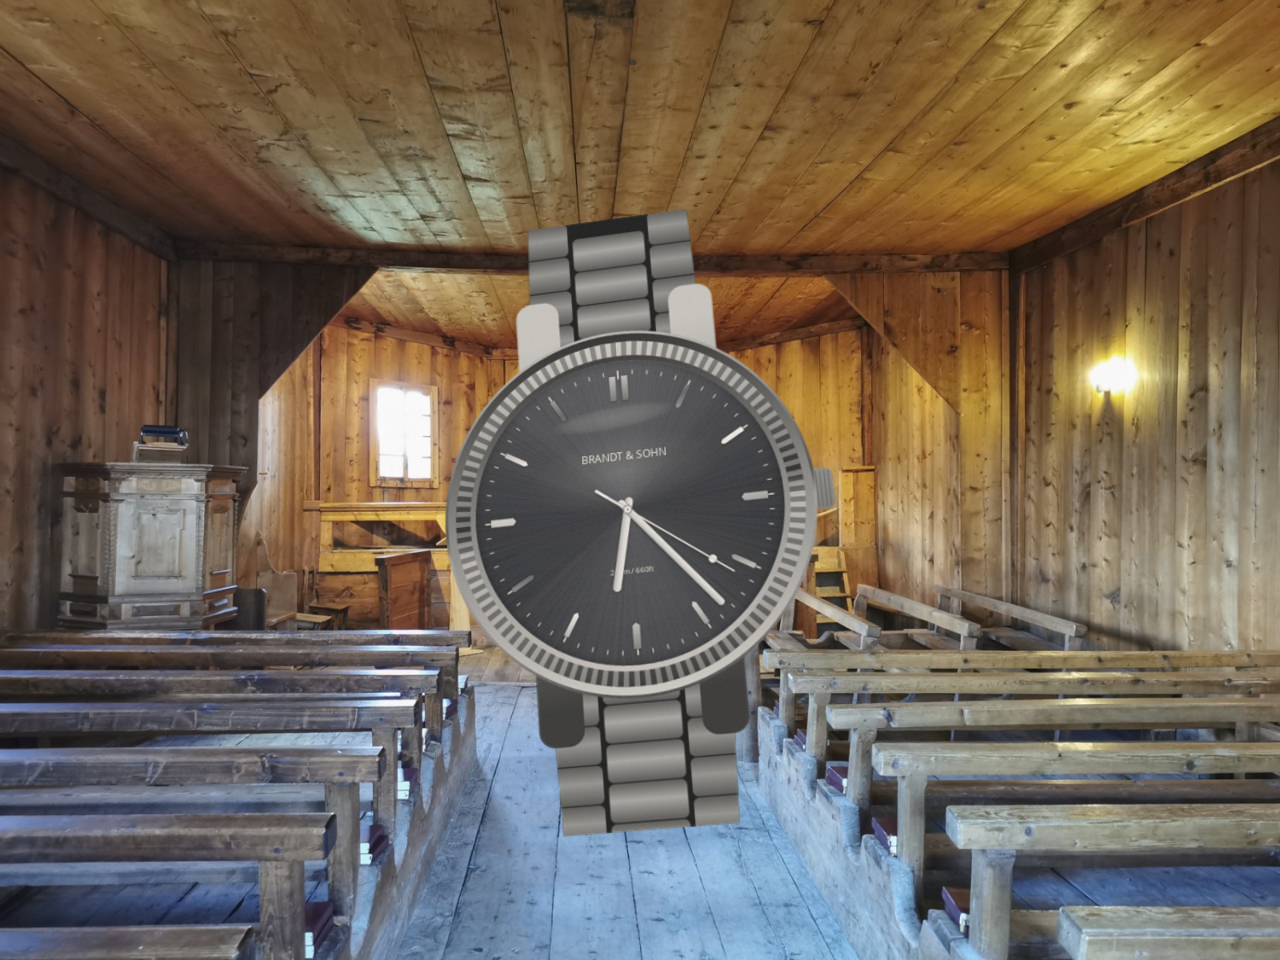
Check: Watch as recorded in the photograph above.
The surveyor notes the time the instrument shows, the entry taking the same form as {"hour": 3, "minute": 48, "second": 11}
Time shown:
{"hour": 6, "minute": 23, "second": 21}
